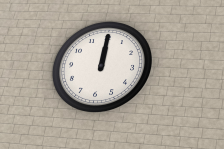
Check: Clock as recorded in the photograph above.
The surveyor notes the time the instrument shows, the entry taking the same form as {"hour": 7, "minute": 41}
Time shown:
{"hour": 12, "minute": 0}
